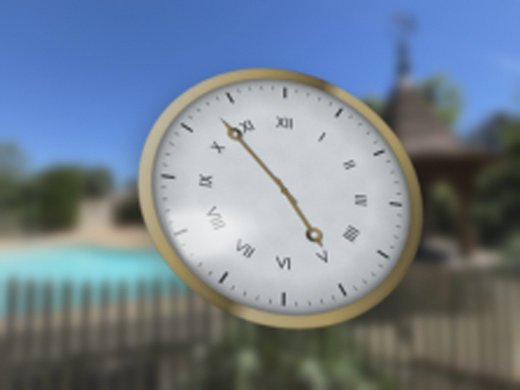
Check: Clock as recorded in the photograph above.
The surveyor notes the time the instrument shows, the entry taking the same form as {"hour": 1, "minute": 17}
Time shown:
{"hour": 4, "minute": 53}
